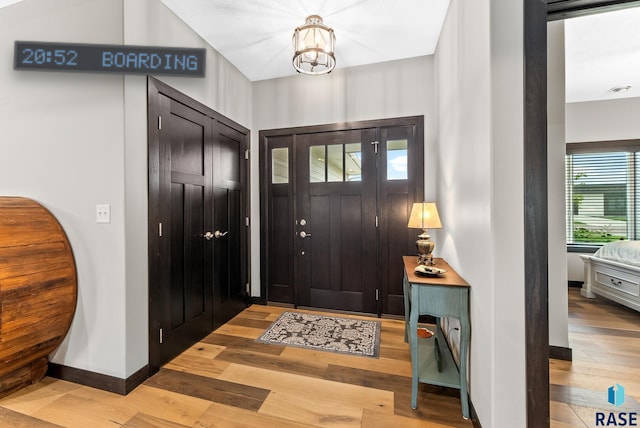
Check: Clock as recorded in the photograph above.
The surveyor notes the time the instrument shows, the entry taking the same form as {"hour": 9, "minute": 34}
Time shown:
{"hour": 20, "minute": 52}
